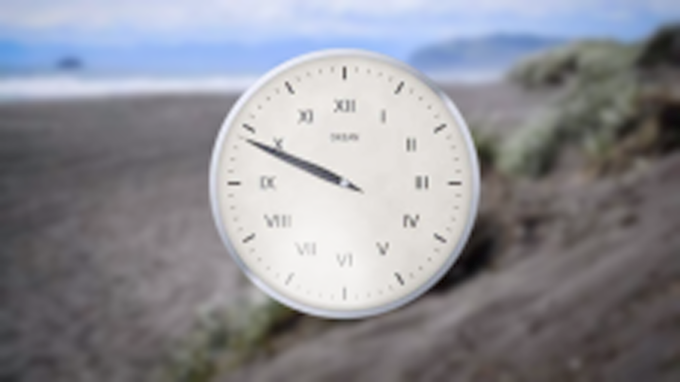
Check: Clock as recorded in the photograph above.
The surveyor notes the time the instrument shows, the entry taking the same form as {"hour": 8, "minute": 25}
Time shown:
{"hour": 9, "minute": 49}
